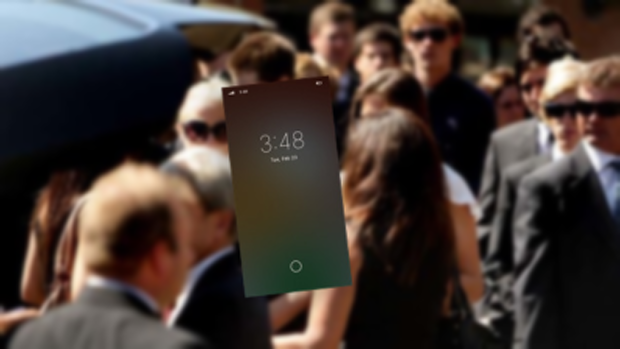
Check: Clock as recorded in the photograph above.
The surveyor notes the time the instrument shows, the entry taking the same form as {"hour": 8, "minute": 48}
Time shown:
{"hour": 3, "minute": 48}
